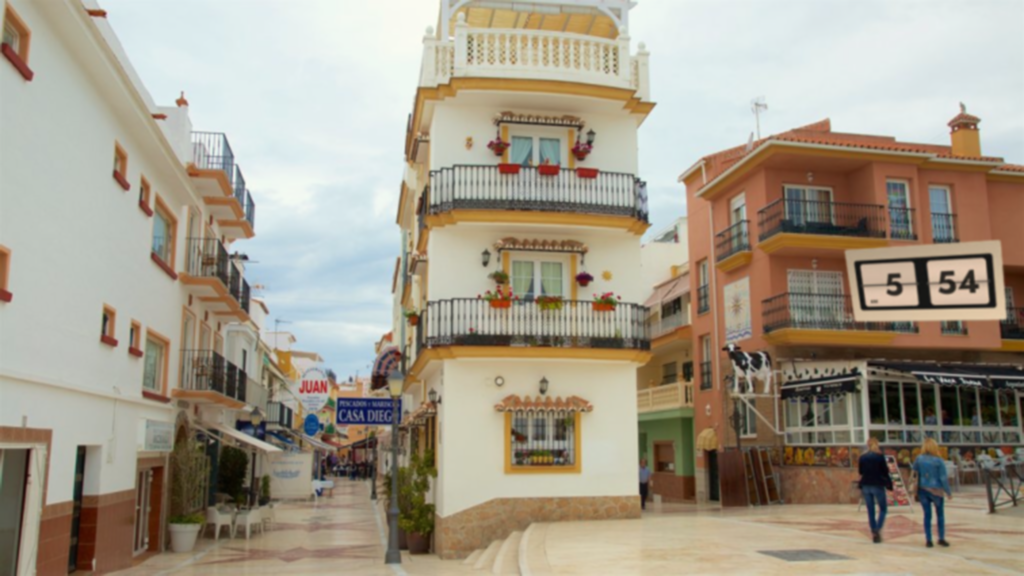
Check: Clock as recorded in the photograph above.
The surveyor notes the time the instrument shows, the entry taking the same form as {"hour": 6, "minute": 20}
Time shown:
{"hour": 5, "minute": 54}
